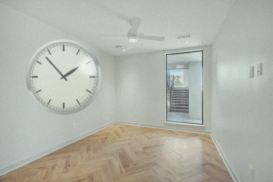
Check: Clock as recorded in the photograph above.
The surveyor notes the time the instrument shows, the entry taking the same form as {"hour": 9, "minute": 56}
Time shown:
{"hour": 1, "minute": 53}
